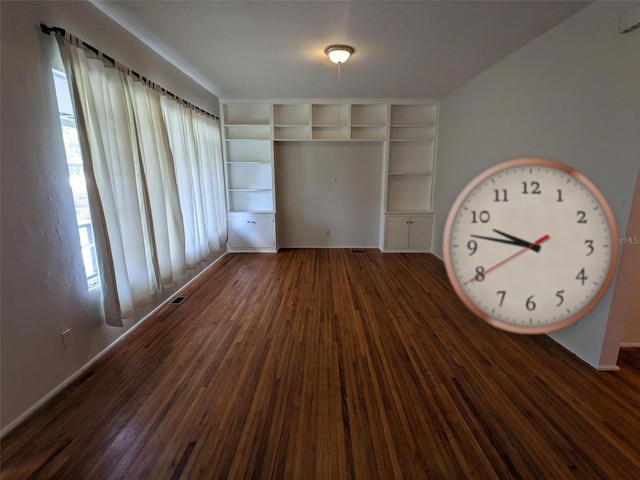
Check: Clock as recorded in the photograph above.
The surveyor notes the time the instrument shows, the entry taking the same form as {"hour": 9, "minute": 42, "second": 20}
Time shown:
{"hour": 9, "minute": 46, "second": 40}
